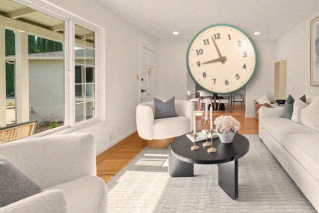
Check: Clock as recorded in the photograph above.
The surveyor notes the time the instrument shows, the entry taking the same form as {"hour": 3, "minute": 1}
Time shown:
{"hour": 8, "minute": 58}
